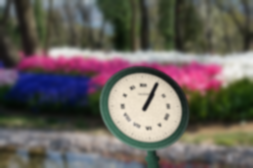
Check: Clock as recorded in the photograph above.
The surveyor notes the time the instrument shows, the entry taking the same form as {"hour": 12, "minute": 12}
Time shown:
{"hour": 1, "minute": 5}
